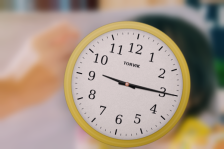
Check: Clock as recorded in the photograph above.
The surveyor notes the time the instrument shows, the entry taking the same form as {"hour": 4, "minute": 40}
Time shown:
{"hour": 9, "minute": 15}
